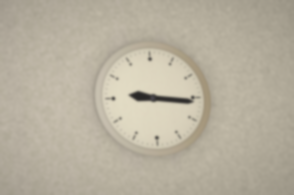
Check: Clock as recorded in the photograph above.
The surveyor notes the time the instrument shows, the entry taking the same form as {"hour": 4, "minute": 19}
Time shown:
{"hour": 9, "minute": 16}
